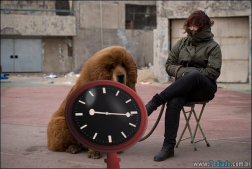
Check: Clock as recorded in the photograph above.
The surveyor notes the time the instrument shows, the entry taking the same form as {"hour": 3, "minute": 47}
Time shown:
{"hour": 9, "minute": 16}
